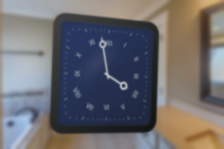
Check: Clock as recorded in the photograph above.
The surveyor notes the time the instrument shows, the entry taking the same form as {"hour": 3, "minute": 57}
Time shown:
{"hour": 3, "minute": 58}
